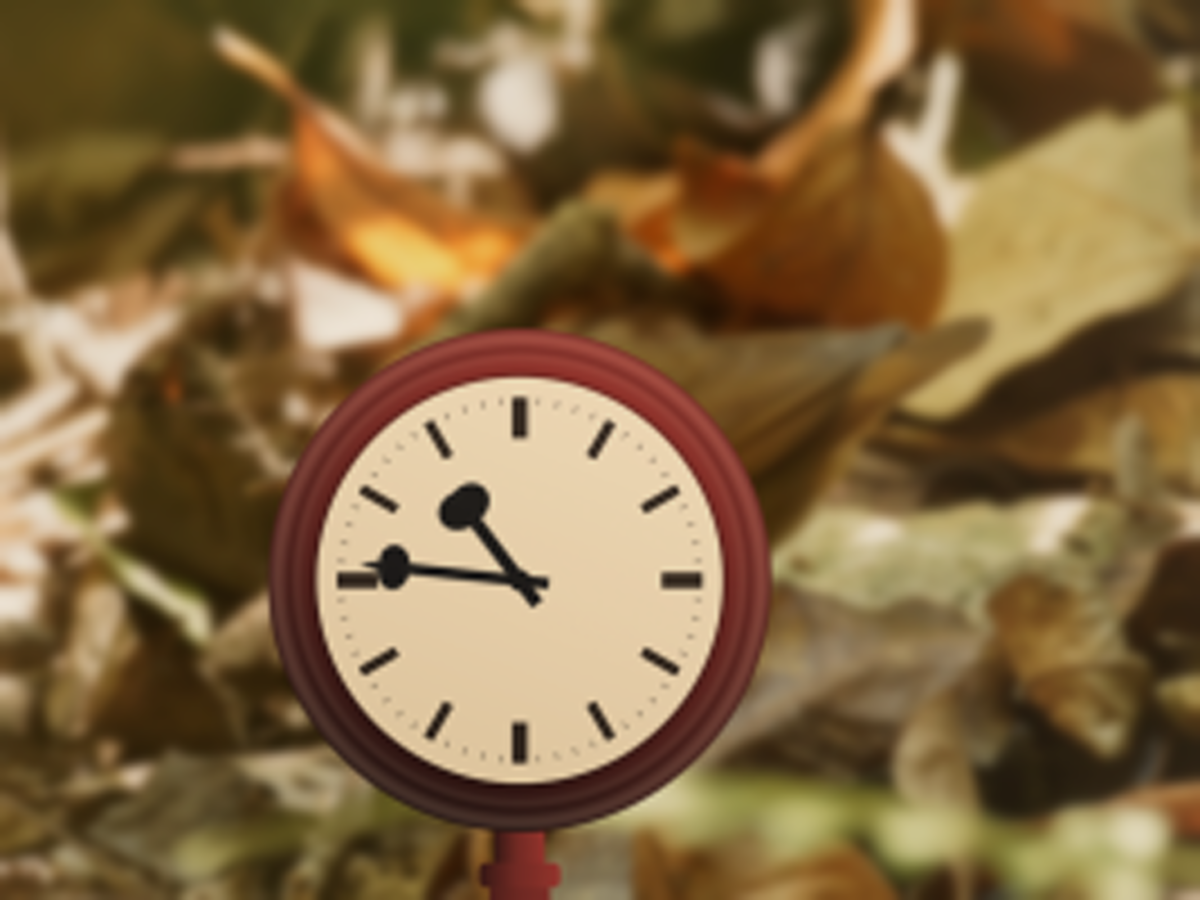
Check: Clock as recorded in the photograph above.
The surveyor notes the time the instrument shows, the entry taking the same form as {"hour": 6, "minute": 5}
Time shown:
{"hour": 10, "minute": 46}
